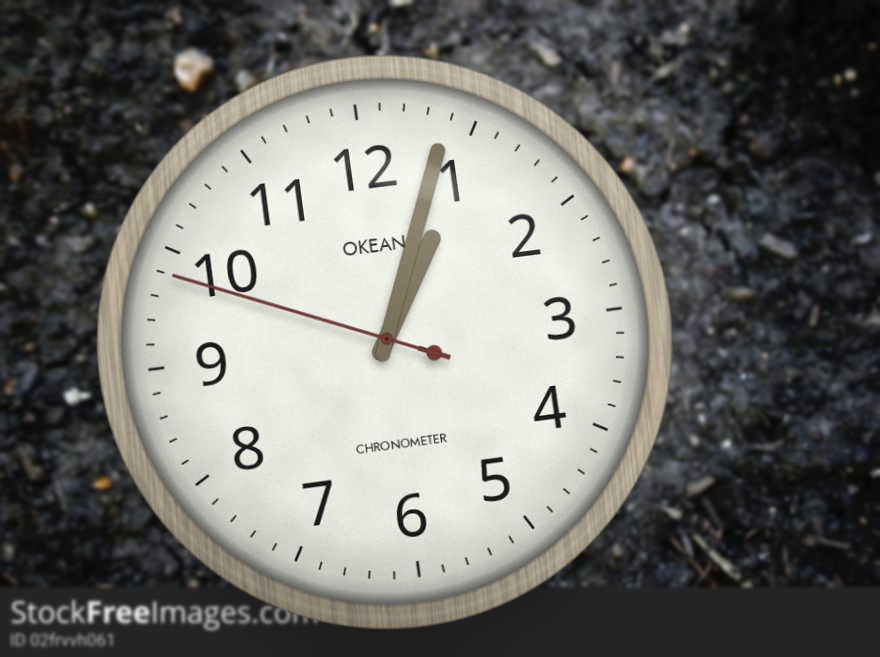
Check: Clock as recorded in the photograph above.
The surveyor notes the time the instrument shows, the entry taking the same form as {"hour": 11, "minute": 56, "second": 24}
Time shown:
{"hour": 1, "minute": 3, "second": 49}
